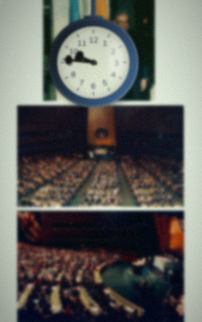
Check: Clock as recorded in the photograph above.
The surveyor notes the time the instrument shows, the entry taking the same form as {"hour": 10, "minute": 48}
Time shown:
{"hour": 9, "minute": 46}
